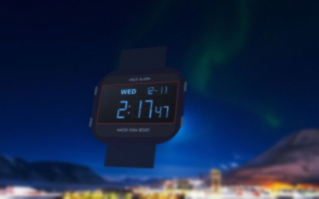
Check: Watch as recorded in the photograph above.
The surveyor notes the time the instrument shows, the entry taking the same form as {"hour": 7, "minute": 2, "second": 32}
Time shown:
{"hour": 2, "minute": 17, "second": 47}
